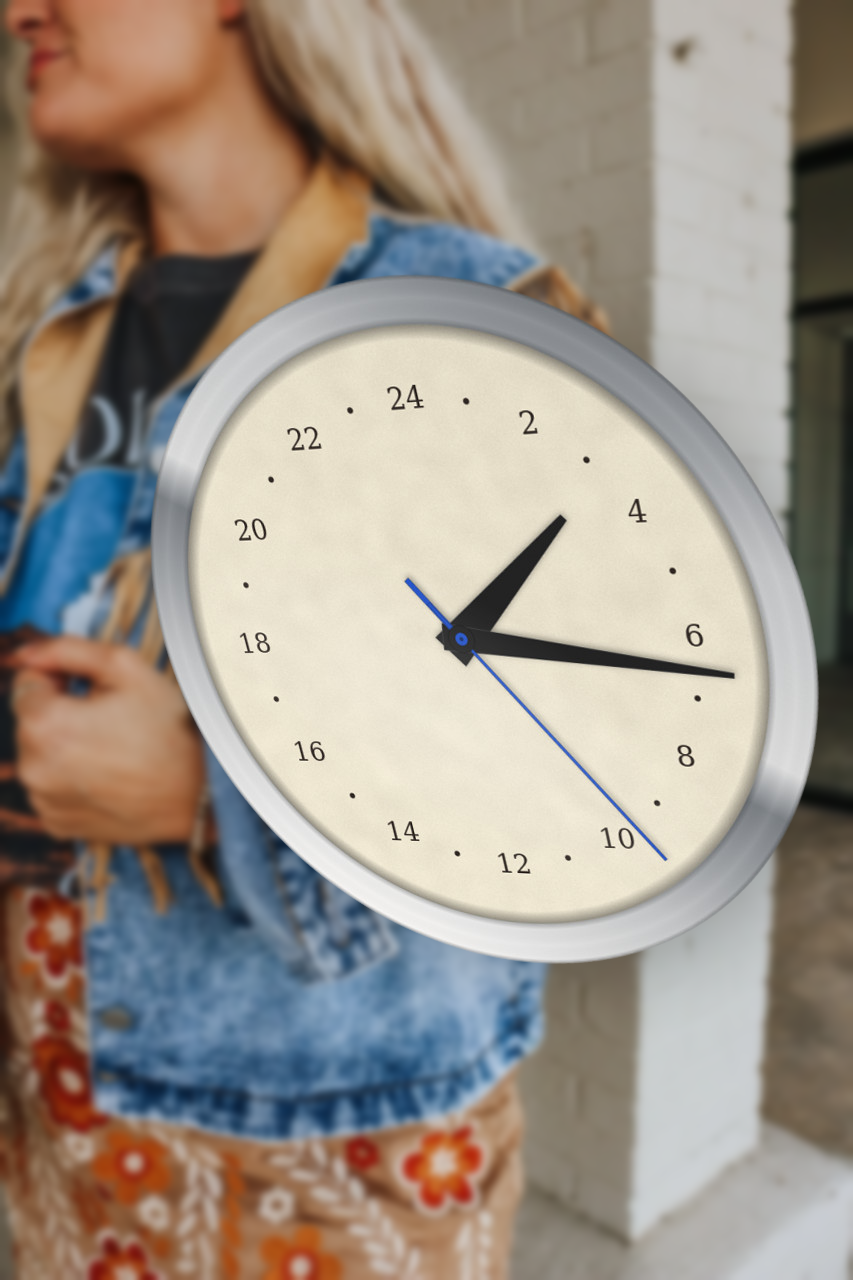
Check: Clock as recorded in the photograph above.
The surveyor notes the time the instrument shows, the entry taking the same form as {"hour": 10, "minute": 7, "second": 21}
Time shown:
{"hour": 3, "minute": 16, "second": 24}
